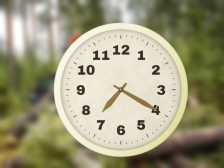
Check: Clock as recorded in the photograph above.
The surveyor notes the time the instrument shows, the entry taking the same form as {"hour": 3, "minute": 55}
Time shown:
{"hour": 7, "minute": 20}
